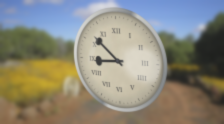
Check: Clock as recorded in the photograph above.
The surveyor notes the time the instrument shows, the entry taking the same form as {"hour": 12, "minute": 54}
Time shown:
{"hour": 8, "minute": 52}
